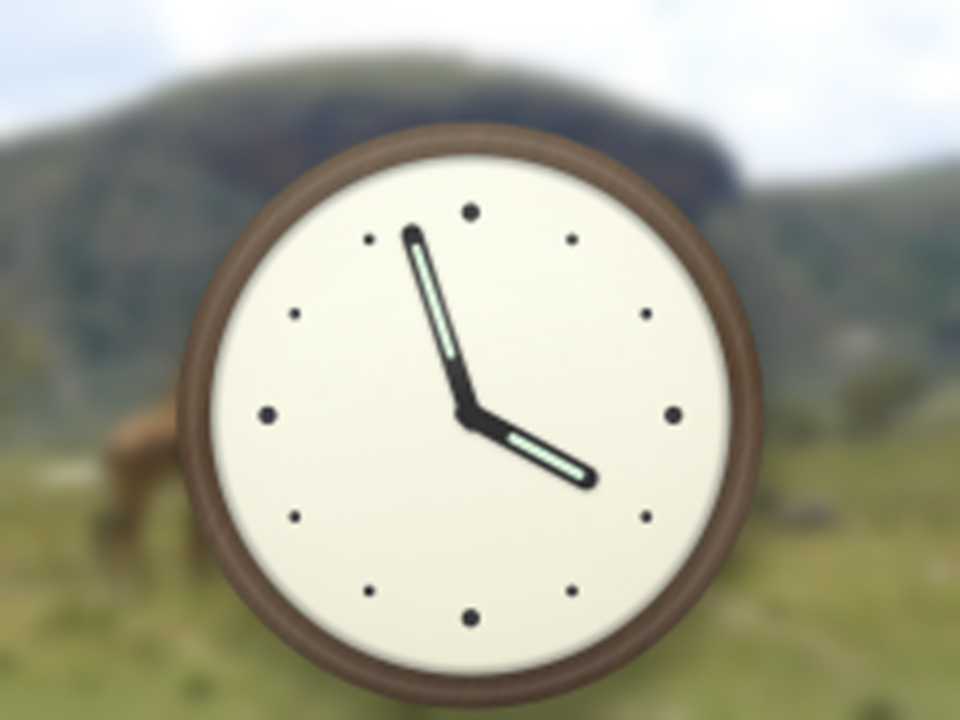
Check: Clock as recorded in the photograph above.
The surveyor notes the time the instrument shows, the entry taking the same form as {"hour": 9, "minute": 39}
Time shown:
{"hour": 3, "minute": 57}
